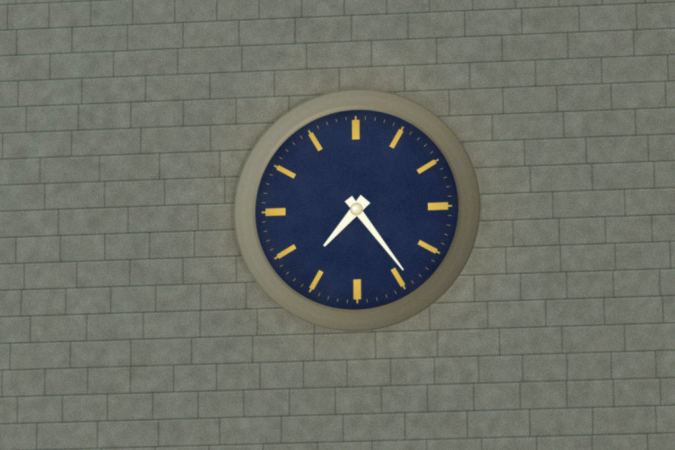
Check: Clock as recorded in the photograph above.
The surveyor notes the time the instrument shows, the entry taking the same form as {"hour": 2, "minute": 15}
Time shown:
{"hour": 7, "minute": 24}
